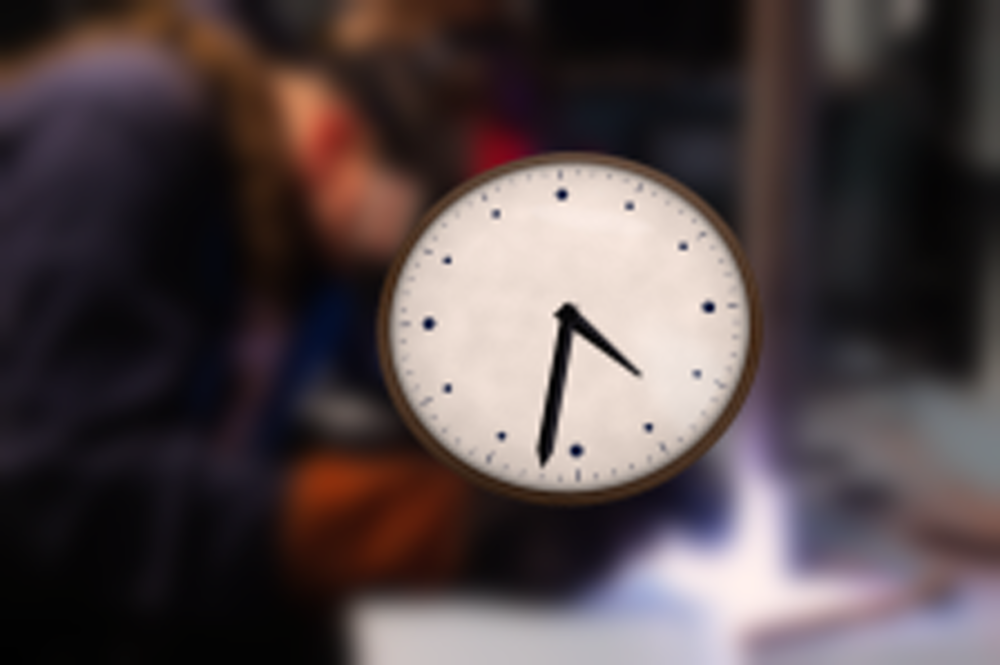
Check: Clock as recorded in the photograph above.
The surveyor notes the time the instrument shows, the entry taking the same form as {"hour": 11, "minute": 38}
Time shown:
{"hour": 4, "minute": 32}
